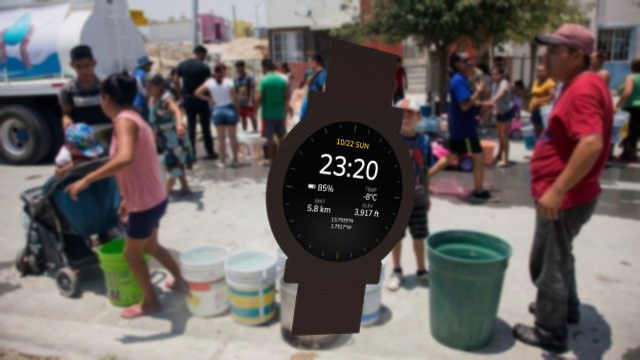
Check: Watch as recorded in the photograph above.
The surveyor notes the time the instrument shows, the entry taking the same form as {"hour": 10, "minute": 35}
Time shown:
{"hour": 23, "minute": 20}
